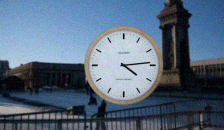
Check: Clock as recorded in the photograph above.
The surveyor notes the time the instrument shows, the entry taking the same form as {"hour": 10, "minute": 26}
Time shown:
{"hour": 4, "minute": 14}
